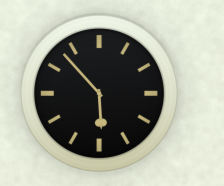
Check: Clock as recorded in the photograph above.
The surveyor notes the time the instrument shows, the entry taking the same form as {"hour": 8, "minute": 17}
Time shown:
{"hour": 5, "minute": 53}
